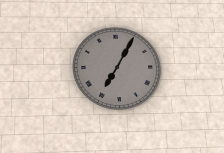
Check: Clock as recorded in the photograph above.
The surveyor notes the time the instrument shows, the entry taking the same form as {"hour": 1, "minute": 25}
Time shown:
{"hour": 7, "minute": 5}
